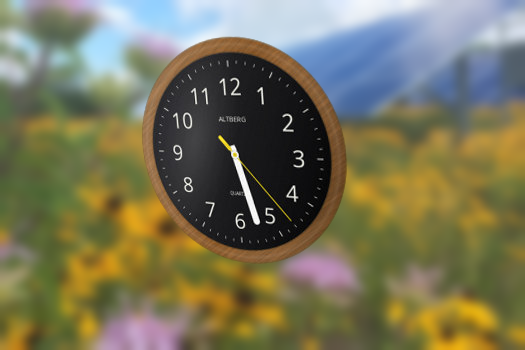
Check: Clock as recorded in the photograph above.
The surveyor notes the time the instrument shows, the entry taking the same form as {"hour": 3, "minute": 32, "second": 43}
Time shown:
{"hour": 5, "minute": 27, "second": 23}
